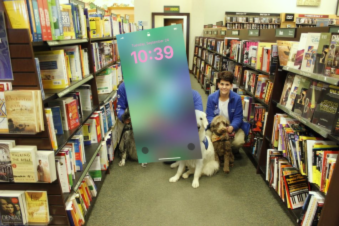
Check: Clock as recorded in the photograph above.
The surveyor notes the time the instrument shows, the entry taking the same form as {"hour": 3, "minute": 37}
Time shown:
{"hour": 10, "minute": 39}
